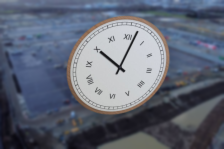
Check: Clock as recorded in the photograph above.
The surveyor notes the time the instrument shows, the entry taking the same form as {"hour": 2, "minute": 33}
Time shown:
{"hour": 10, "minute": 2}
